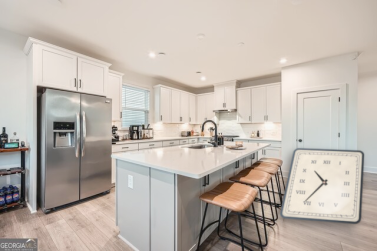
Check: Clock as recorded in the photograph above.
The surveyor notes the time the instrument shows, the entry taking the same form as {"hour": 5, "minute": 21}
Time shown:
{"hour": 10, "minute": 36}
